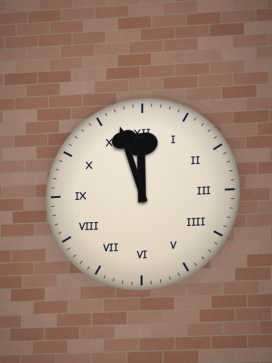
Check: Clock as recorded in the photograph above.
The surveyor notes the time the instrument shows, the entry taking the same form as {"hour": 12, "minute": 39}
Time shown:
{"hour": 11, "minute": 57}
